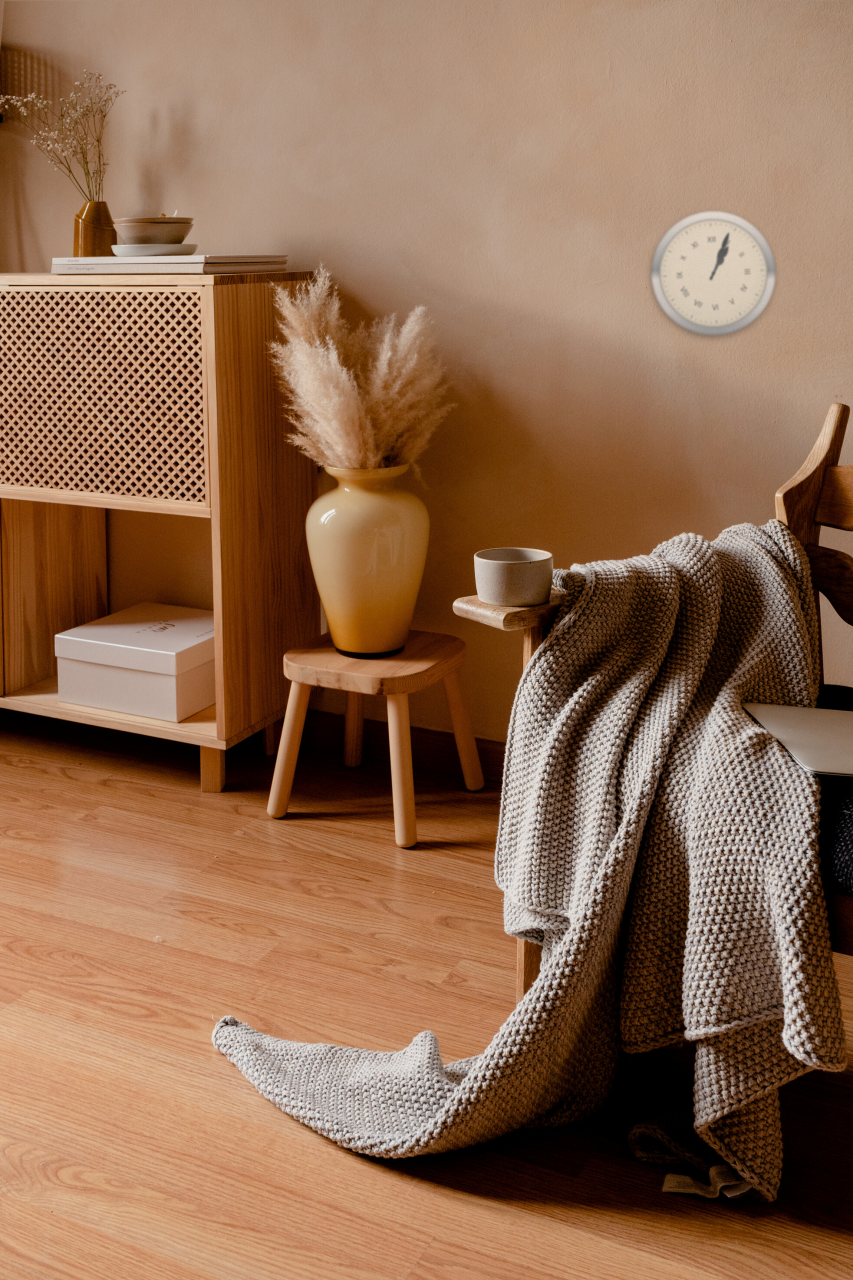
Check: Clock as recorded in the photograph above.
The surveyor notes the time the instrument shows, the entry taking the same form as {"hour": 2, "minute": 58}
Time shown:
{"hour": 1, "minute": 4}
